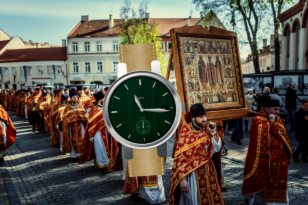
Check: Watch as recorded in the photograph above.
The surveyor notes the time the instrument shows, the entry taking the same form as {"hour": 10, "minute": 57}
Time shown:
{"hour": 11, "minute": 16}
